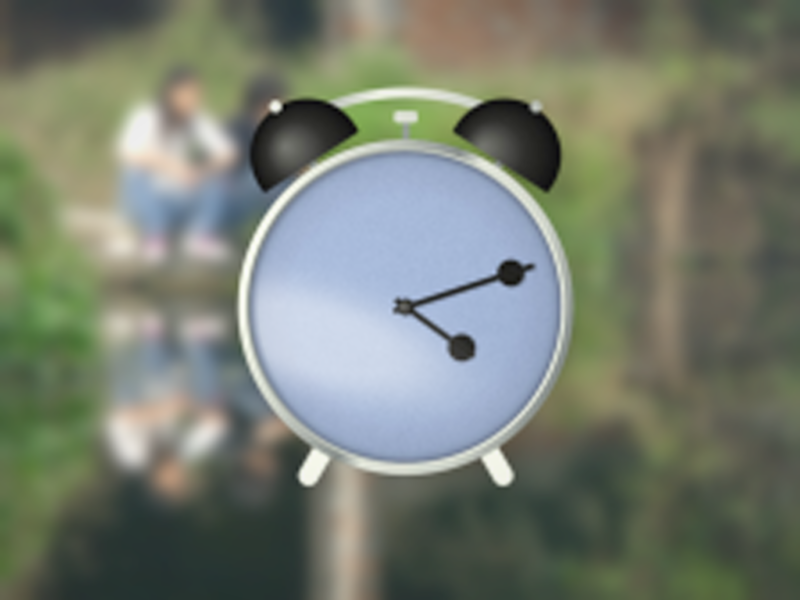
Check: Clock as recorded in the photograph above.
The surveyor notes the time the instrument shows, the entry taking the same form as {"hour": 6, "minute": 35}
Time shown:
{"hour": 4, "minute": 12}
